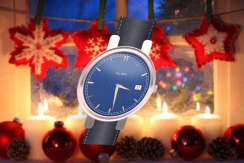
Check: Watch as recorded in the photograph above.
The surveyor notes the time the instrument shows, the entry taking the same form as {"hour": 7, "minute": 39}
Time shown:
{"hour": 3, "minute": 29}
